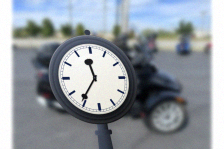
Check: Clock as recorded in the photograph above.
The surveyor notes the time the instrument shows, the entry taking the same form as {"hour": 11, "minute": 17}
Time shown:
{"hour": 11, "minute": 36}
